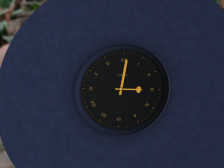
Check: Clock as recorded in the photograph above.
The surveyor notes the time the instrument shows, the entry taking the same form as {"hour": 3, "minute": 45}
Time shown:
{"hour": 3, "minute": 1}
